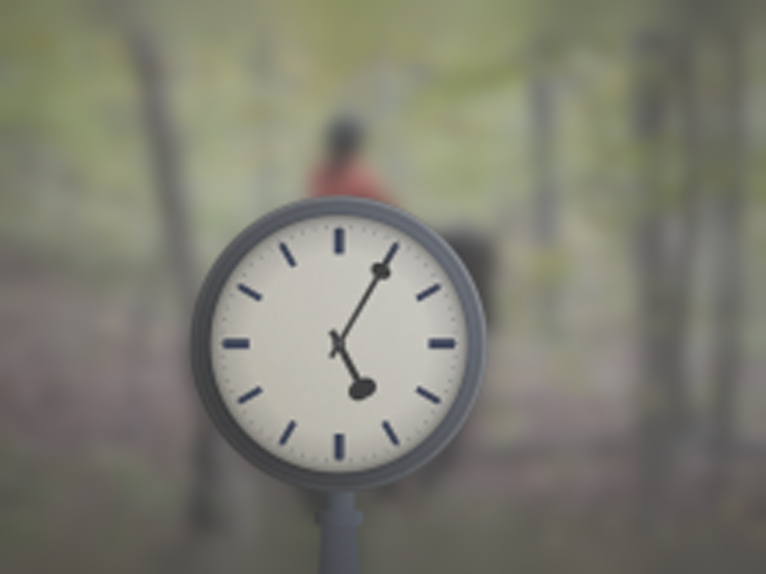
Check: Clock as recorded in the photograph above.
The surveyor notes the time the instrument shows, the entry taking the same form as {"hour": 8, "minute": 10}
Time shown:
{"hour": 5, "minute": 5}
